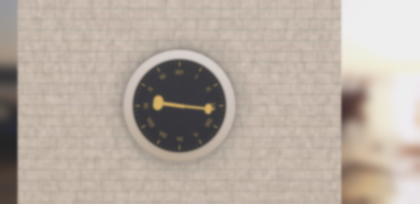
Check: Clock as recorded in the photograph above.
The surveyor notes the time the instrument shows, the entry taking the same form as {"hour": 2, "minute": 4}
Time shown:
{"hour": 9, "minute": 16}
